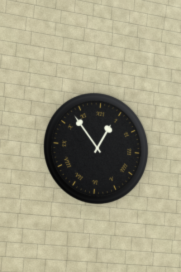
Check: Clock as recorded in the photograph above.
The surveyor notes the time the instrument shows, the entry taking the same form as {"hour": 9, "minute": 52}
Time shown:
{"hour": 12, "minute": 53}
